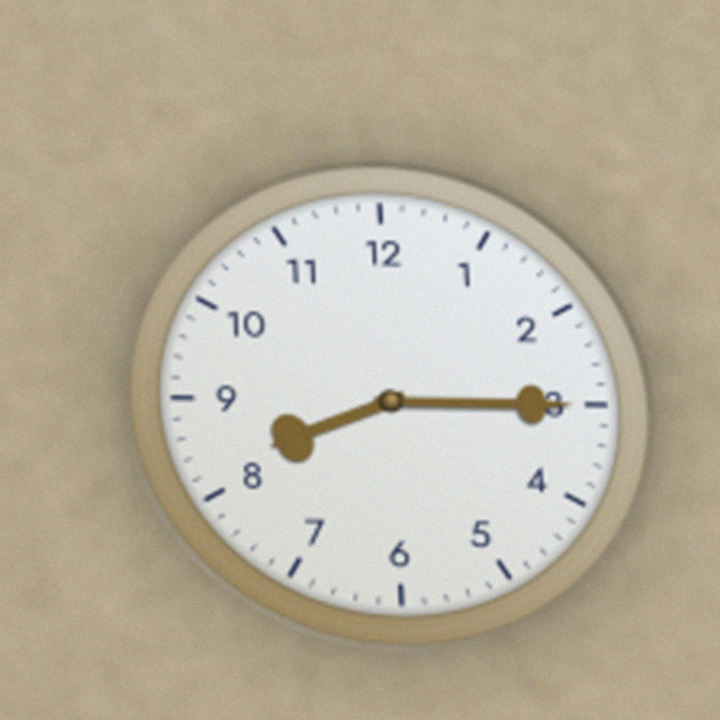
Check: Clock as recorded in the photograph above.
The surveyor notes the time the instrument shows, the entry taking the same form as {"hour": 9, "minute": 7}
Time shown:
{"hour": 8, "minute": 15}
